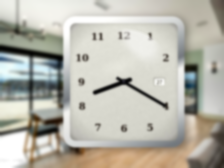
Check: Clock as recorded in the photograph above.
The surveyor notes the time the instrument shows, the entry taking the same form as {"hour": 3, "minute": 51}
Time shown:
{"hour": 8, "minute": 20}
